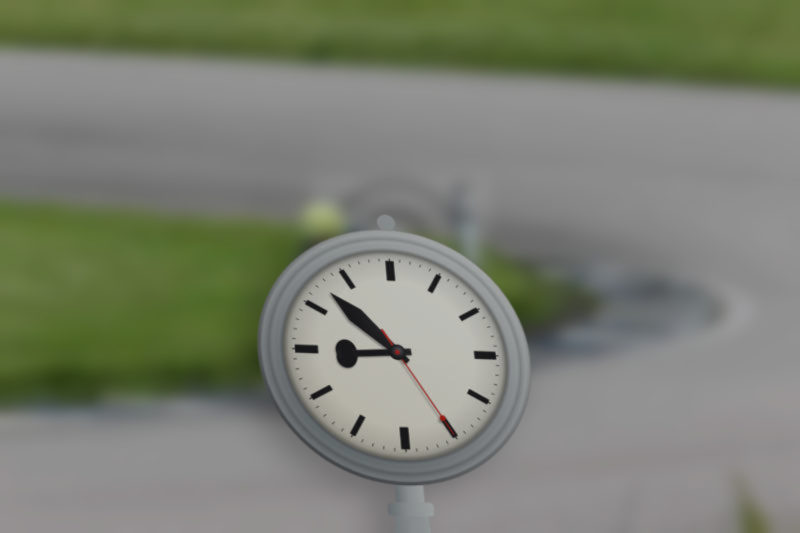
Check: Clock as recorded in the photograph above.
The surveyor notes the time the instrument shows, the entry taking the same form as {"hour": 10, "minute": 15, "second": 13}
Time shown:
{"hour": 8, "minute": 52, "second": 25}
